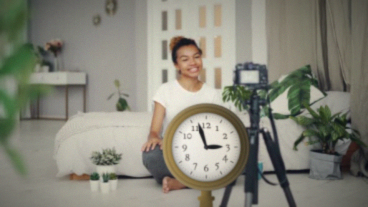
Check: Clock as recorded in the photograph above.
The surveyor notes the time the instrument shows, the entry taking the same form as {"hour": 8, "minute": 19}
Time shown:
{"hour": 2, "minute": 57}
